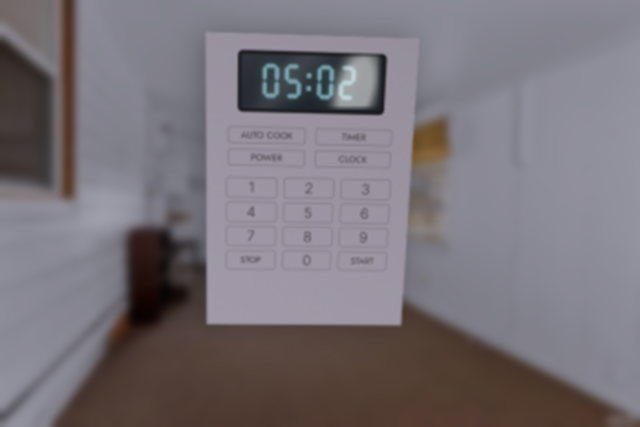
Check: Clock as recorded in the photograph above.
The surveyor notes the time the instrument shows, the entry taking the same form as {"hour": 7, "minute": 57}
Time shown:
{"hour": 5, "minute": 2}
